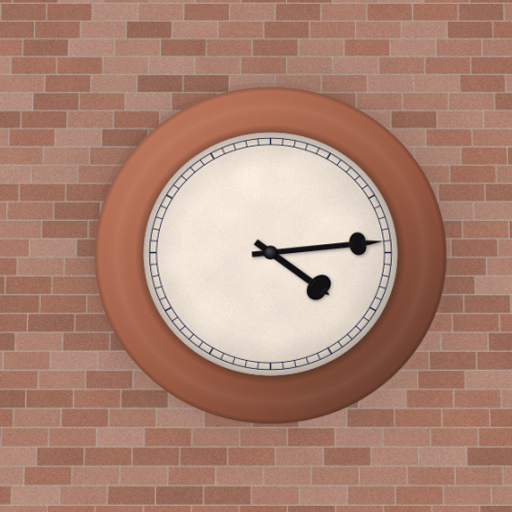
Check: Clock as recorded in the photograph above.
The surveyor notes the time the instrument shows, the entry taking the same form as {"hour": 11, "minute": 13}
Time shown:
{"hour": 4, "minute": 14}
